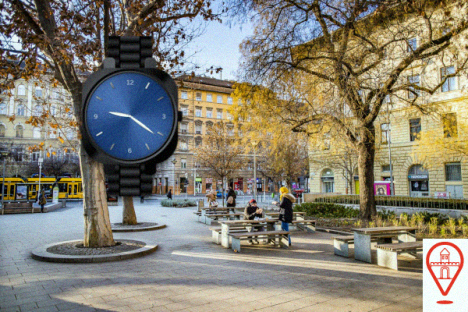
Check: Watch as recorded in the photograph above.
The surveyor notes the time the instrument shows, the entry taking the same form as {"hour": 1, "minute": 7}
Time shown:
{"hour": 9, "minute": 21}
